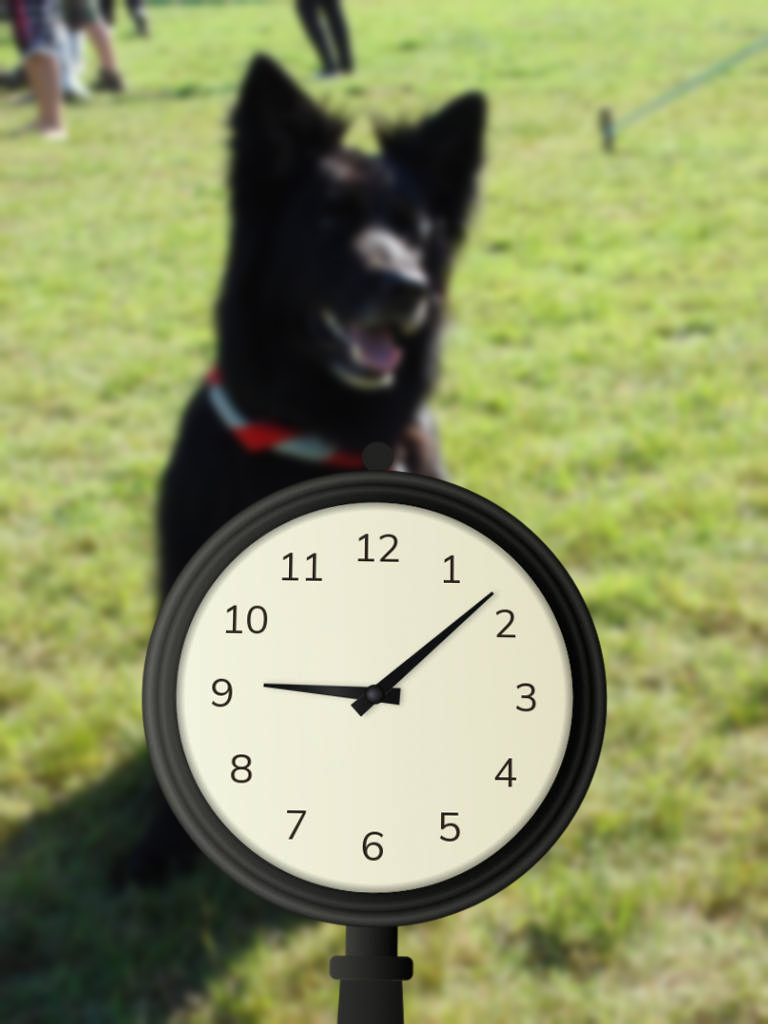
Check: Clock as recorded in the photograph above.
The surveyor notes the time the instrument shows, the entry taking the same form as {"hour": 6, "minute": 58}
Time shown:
{"hour": 9, "minute": 8}
